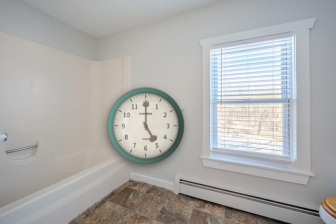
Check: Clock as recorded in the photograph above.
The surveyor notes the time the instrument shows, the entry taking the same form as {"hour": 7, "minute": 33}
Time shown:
{"hour": 5, "minute": 0}
